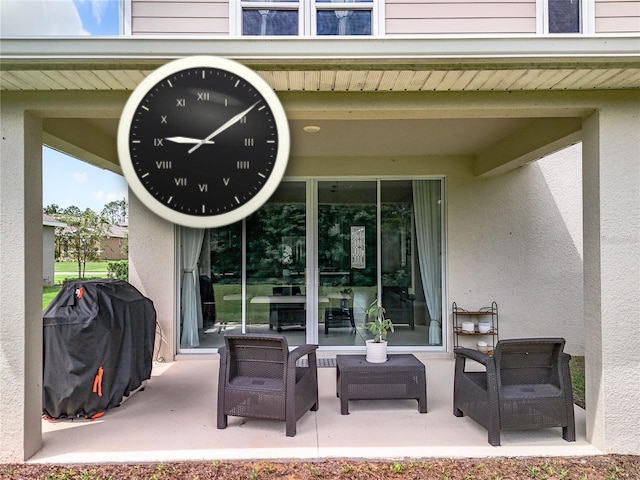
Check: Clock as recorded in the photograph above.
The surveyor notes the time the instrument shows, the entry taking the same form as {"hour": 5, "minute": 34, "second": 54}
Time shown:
{"hour": 9, "minute": 9, "second": 9}
